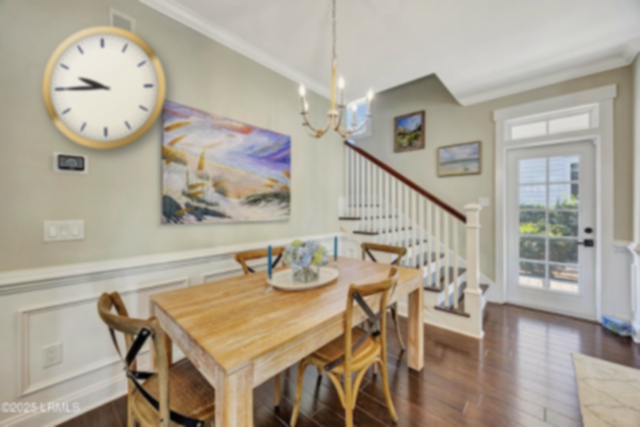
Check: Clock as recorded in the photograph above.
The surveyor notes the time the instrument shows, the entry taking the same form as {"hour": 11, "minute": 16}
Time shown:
{"hour": 9, "minute": 45}
